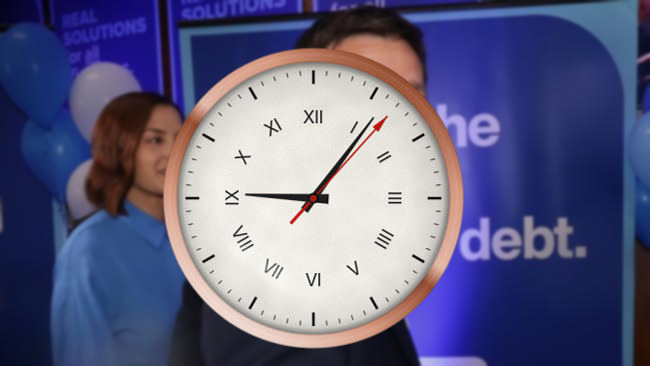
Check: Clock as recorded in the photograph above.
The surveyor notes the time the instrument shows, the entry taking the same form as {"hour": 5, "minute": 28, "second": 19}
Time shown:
{"hour": 9, "minute": 6, "second": 7}
